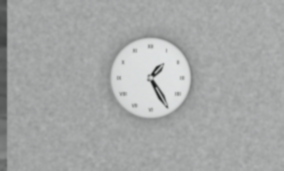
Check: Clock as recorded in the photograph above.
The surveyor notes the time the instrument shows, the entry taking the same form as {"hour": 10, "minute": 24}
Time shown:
{"hour": 1, "minute": 25}
